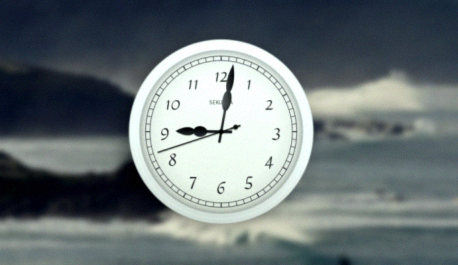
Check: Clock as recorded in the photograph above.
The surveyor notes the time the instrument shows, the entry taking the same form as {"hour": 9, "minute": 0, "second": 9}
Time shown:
{"hour": 9, "minute": 1, "second": 42}
